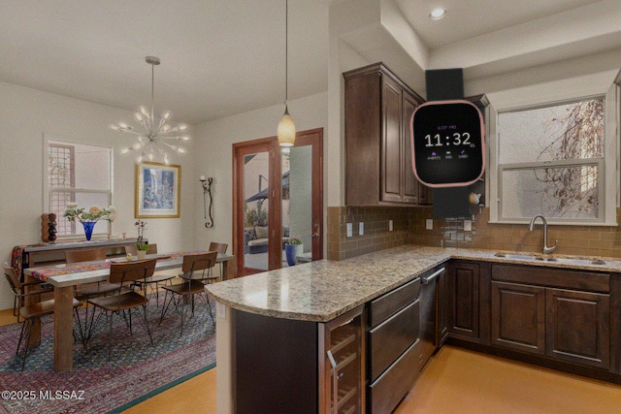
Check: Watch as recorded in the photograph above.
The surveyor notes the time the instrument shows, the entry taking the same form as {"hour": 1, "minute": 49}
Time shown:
{"hour": 11, "minute": 32}
